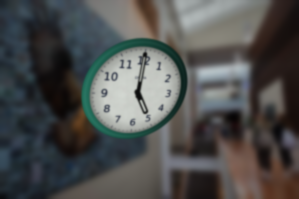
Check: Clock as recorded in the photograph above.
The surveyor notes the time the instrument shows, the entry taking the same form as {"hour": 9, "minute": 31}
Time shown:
{"hour": 5, "minute": 0}
